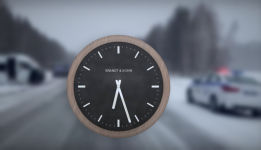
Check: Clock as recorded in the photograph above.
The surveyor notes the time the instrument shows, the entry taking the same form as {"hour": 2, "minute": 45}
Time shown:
{"hour": 6, "minute": 27}
